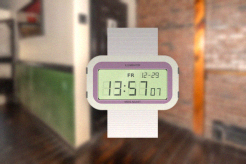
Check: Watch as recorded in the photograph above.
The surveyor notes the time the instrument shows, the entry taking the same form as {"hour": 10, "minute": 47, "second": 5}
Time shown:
{"hour": 13, "minute": 57, "second": 7}
